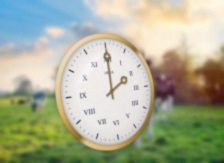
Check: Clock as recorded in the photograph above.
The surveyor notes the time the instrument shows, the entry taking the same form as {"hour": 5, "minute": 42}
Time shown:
{"hour": 2, "minute": 0}
